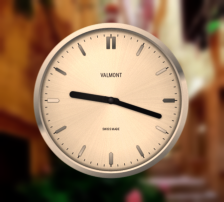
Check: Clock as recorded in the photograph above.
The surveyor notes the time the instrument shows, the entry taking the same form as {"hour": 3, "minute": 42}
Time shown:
{"hour": 9, "minute": 18}
